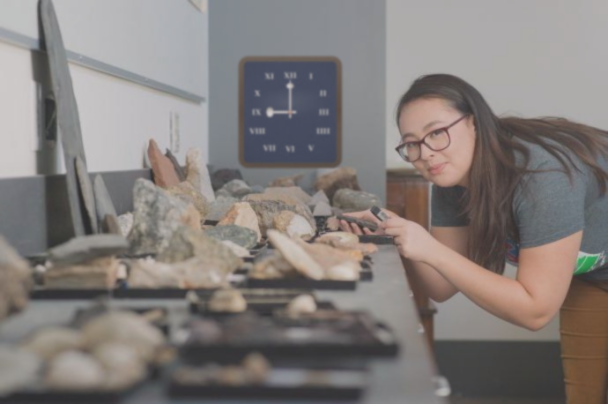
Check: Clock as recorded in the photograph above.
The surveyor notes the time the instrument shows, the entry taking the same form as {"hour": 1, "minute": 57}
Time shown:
{"hour": 9, "minute": 0}
